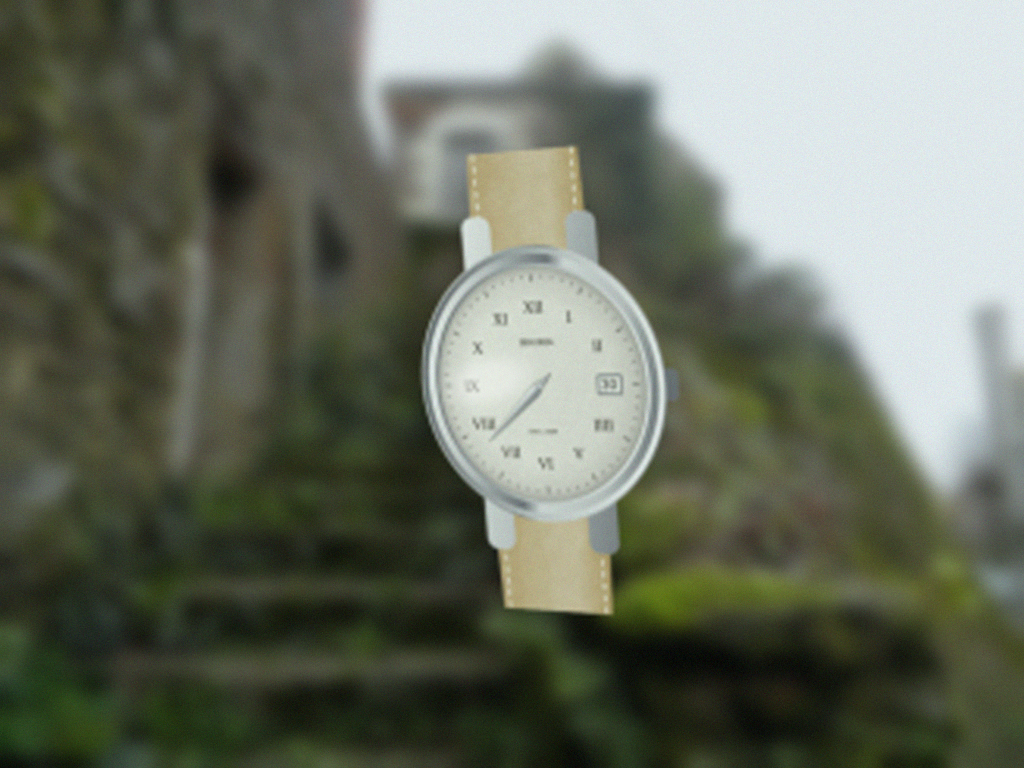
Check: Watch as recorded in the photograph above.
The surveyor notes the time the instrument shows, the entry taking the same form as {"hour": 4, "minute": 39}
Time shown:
{"hour": 7, "minute": 38}
